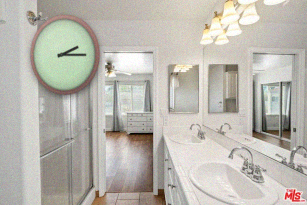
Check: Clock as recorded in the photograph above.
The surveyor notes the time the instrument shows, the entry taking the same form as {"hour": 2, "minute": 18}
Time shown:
{"hour": 2, "minute": 15}
